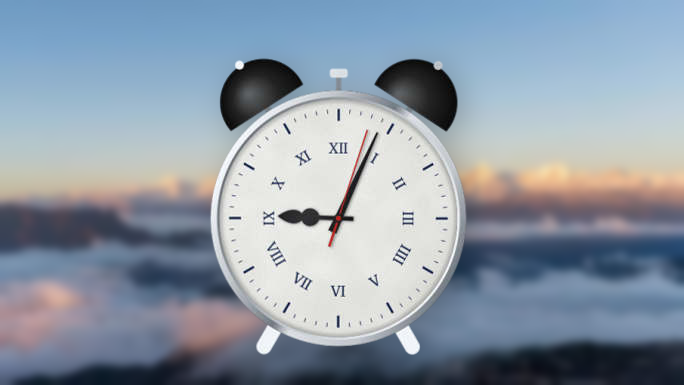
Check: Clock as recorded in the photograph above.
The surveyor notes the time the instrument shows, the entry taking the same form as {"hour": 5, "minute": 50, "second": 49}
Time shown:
{"hour": 9, "minute": 4, "second": 3}
